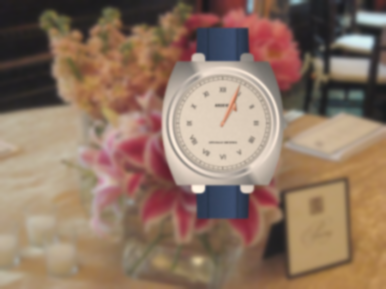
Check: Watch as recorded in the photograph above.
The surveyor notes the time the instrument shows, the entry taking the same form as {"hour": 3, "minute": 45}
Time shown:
{"hour": 1, "minute": 4}
